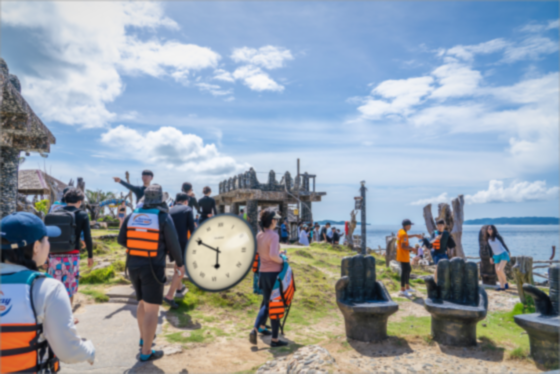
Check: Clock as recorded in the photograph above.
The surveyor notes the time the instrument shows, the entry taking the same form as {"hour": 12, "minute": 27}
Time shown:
{"hour": 5, "minute": 49}
